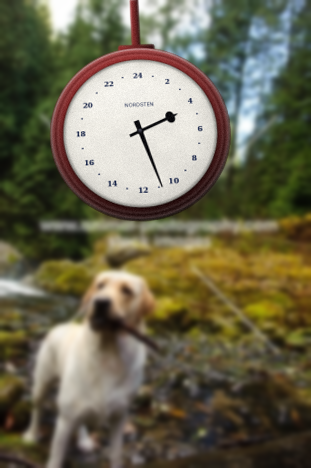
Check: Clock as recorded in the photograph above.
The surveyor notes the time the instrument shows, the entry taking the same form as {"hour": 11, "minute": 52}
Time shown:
{"hour": 4, "minute": 27}
